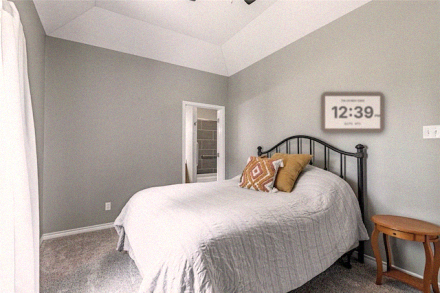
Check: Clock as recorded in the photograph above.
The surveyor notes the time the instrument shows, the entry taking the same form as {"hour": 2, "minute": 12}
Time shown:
{"hour": 12, "minute": 39}
